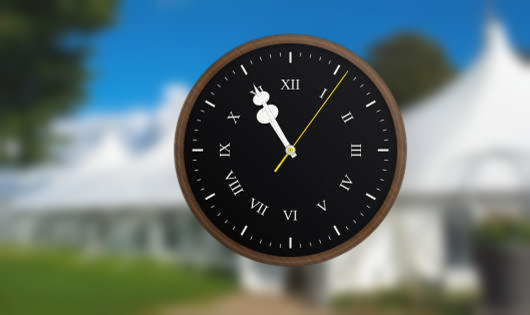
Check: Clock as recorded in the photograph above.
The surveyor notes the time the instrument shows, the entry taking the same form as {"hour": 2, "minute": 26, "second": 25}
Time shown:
{"hour": 10, "minute": 55, "second": 6}
